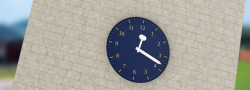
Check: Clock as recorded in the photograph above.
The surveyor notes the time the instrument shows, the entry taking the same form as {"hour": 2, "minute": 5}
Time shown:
{"hour": 12, "minute": 18}
